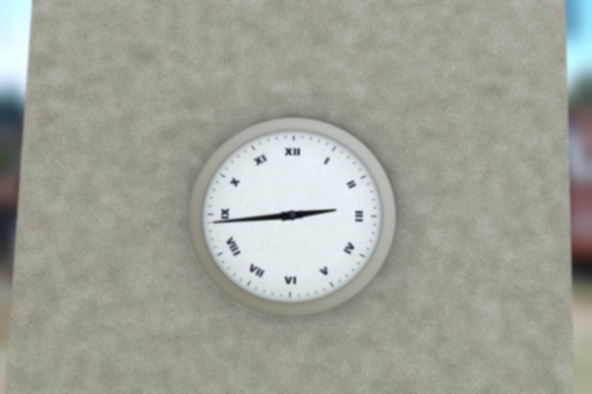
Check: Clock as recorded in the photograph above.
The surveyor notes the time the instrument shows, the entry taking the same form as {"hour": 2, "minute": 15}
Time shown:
{"hour": 2, "minute": 44}
